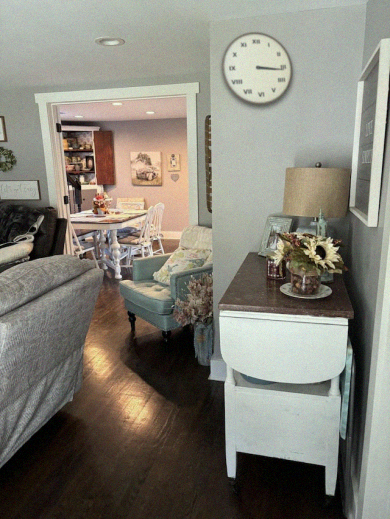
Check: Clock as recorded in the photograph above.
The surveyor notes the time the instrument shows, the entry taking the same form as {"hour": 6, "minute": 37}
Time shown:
{"hour": 3, "minute": 16}
